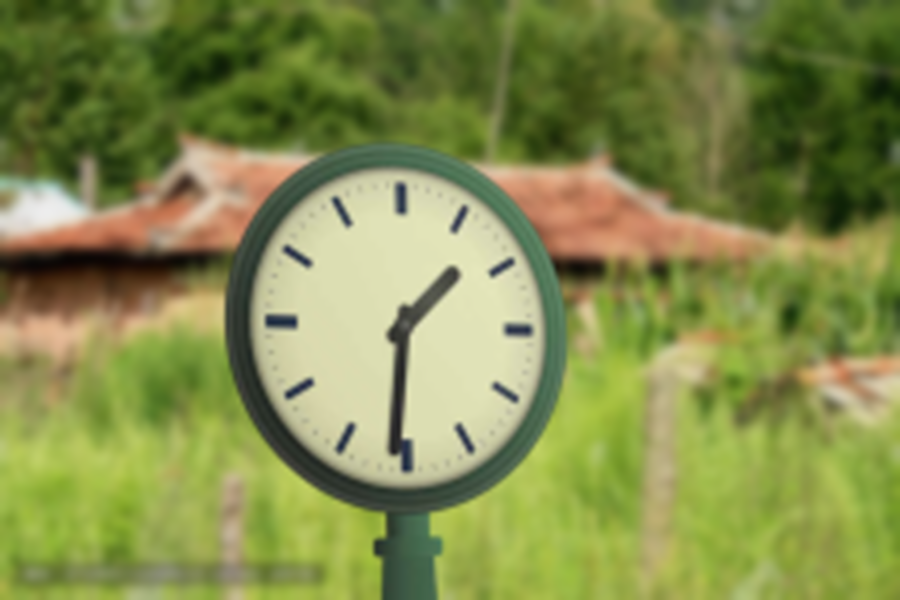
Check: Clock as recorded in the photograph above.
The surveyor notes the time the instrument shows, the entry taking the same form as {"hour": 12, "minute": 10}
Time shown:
{"hour": 1, "minute": 31}
